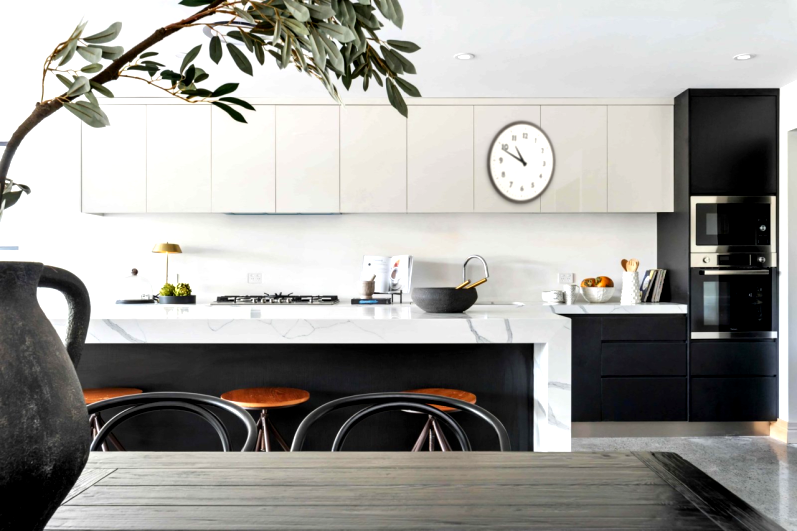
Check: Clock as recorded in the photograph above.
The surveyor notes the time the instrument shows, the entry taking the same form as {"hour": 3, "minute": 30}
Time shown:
{"hour": 10, "minute": 49}
